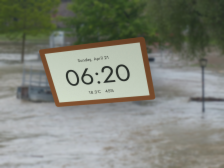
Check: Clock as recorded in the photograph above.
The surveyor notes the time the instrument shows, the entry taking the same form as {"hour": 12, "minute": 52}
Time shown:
{"hour": 6, "minute": 20}
